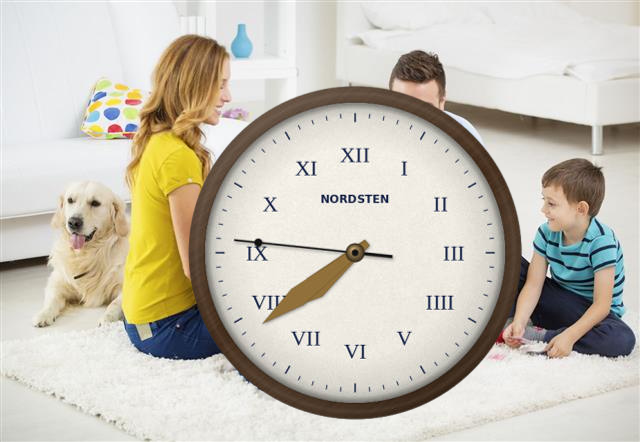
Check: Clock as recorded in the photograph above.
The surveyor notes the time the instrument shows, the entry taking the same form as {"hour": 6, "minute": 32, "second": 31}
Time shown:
{"hour": 7, "minute": 38, "second": 46}
